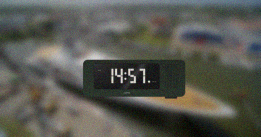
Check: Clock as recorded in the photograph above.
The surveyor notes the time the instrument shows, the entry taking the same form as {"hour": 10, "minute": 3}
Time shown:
{"hour": 14, "minute": 57}
